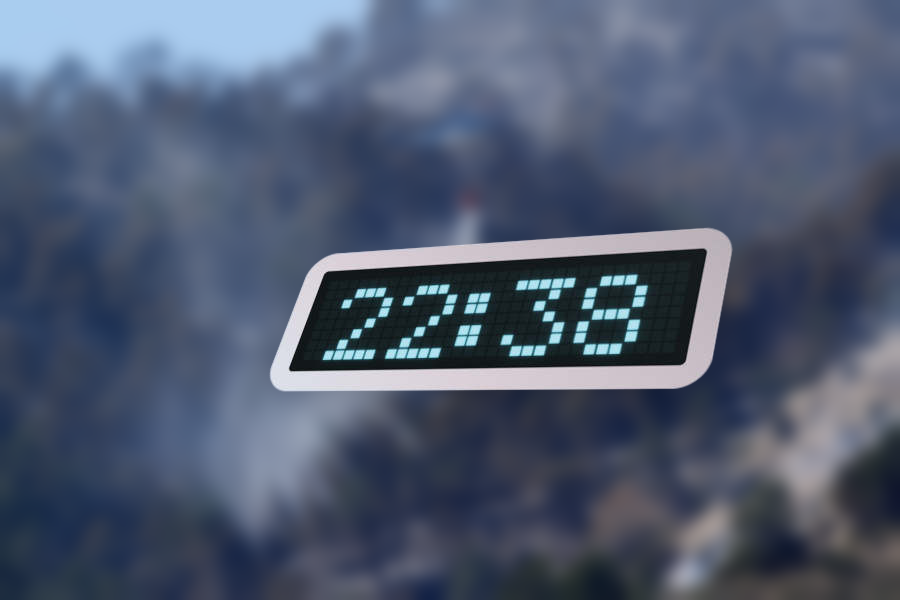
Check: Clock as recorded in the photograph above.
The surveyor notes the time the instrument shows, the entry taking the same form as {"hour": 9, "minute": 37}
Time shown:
{"hour": 22, "minute": 38}
